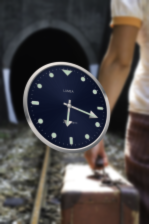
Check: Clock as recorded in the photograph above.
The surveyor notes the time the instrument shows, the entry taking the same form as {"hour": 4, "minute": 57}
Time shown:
{"hour": 6, "minute": 18}
